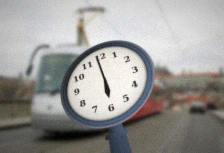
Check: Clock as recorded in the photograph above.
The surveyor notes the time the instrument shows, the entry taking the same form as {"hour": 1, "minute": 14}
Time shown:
{"hour": 5, "minute": 59}
